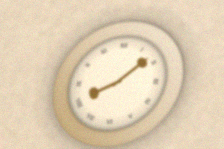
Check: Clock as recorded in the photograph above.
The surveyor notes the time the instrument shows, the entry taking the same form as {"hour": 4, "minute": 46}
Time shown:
{"hour": 8, "minute": 8}
